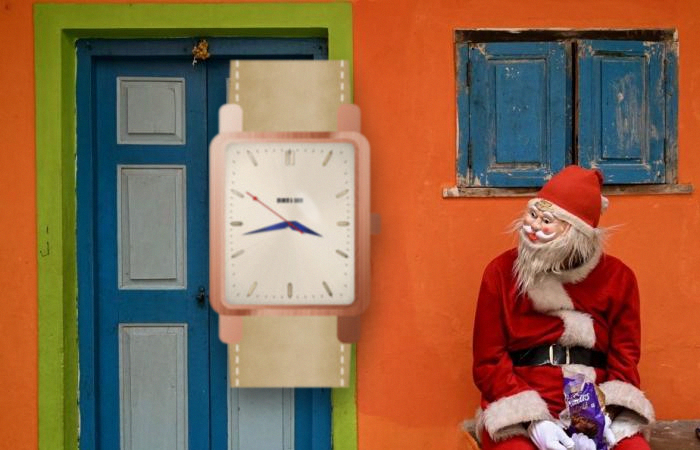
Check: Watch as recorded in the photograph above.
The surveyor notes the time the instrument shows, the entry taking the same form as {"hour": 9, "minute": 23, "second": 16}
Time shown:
{"hour": 3, "minute": 42, "second": 51}
